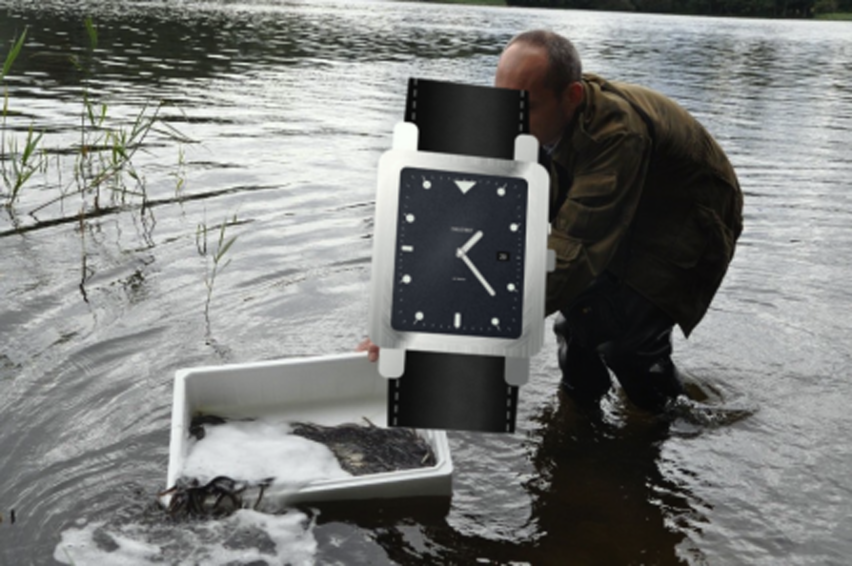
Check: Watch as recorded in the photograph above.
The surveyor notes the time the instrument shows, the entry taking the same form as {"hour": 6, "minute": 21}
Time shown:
{"hour": 1, "minute": 23}
